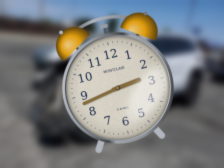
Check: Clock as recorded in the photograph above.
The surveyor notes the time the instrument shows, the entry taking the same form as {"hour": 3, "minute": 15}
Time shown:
{"hour": 2, "minute": 43}
